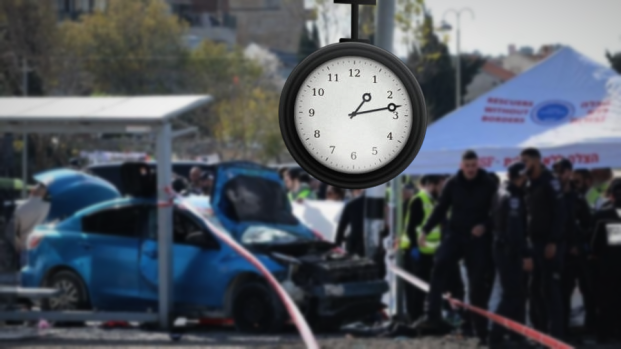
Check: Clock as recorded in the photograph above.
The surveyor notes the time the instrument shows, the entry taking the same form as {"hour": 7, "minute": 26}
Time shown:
{"hour": 1, "minute": 13}
